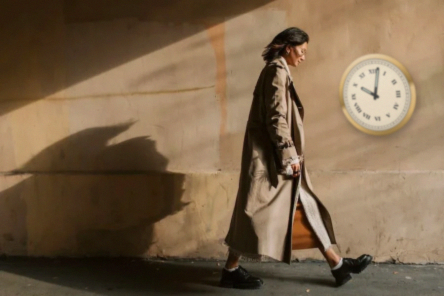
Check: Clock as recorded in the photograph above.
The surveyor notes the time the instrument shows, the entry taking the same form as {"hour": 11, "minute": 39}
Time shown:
{"hour": 10, "minute": 2}
